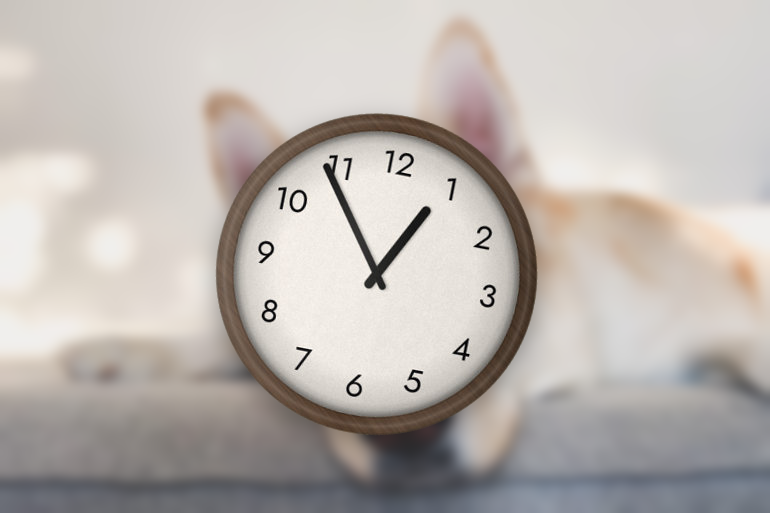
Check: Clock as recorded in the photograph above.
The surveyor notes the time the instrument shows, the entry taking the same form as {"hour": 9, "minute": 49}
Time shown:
{"hour": 12, "minute": 54}
